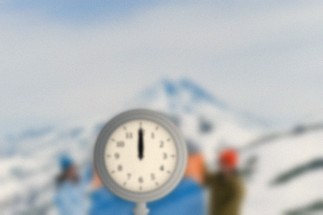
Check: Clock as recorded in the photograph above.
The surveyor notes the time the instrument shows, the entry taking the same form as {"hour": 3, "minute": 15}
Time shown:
{"hour": 12, "minute": 0}
